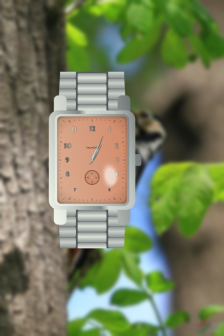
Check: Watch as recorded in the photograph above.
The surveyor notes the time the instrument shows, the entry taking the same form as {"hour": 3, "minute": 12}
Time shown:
{"hour": 1, "minute": 4}
